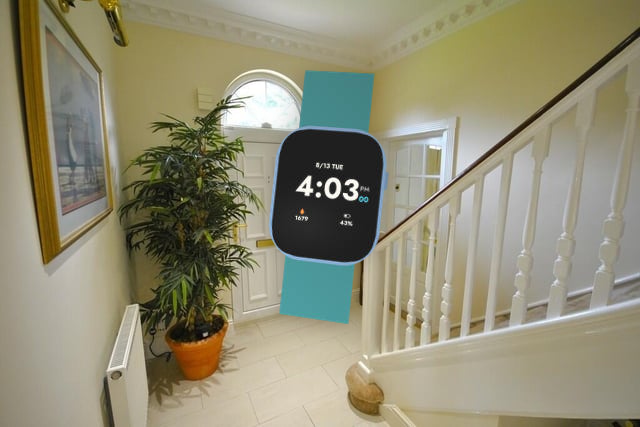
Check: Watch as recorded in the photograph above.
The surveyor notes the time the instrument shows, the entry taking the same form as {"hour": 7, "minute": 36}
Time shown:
{"hour": 4, "minute": 3}
